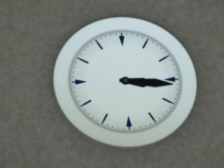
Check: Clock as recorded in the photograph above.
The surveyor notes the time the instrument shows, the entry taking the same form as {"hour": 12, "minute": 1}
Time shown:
{"hour": 3, "minute": 16}
